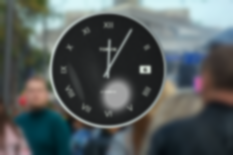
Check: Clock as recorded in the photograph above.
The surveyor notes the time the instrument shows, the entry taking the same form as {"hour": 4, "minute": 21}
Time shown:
{"hour": 12, "minute": 5}
